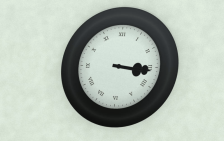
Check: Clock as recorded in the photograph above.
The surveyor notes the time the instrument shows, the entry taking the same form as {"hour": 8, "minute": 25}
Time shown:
{"hour": 3, "minute": 16}
